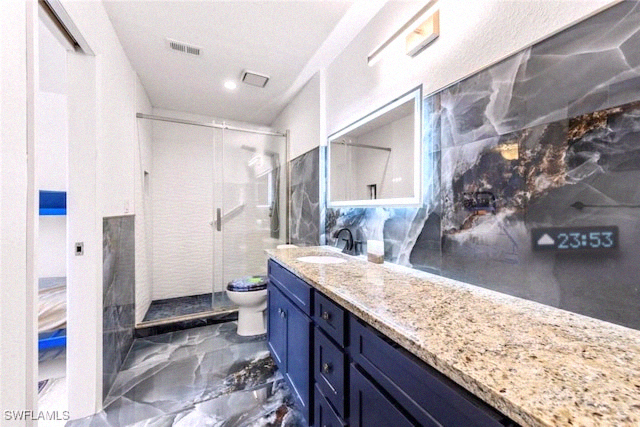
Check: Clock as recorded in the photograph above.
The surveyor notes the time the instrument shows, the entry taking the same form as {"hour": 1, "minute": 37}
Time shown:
{"hour": 23, "minute": 53}
